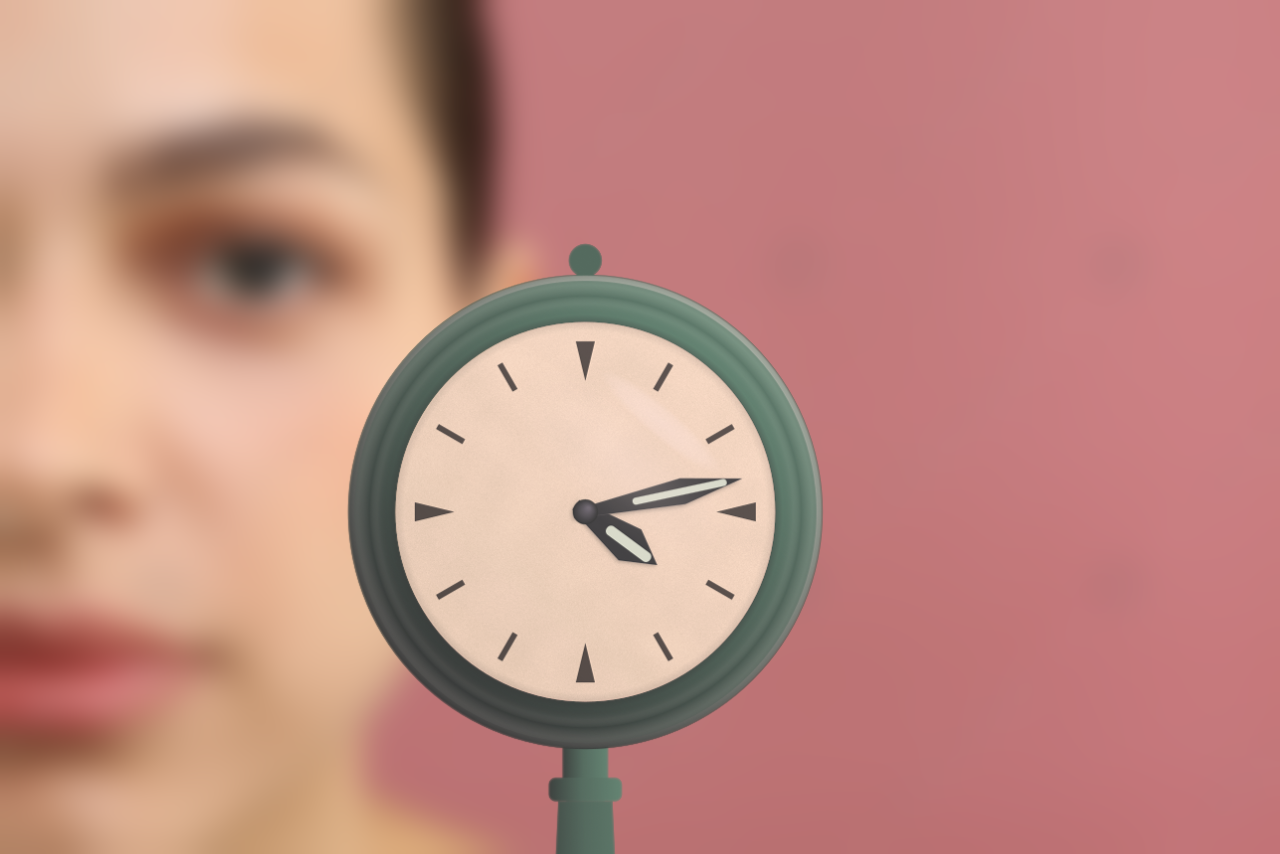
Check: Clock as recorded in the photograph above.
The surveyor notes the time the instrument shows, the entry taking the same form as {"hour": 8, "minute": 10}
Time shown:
{"hour": 4, "minute": 13}
